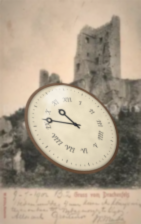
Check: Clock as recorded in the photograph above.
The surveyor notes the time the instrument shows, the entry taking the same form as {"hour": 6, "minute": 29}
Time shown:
{"hour": 10, "minute": 47}
